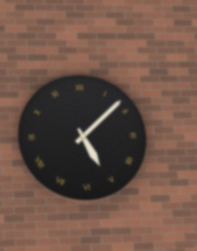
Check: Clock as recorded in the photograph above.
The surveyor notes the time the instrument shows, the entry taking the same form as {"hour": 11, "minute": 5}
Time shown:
{"hour": 5, "minute": 8}
